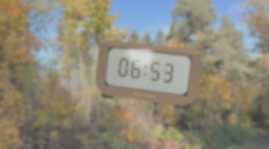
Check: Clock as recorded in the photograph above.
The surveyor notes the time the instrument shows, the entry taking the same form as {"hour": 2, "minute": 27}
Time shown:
{"hour": 6, "minute": 53}
